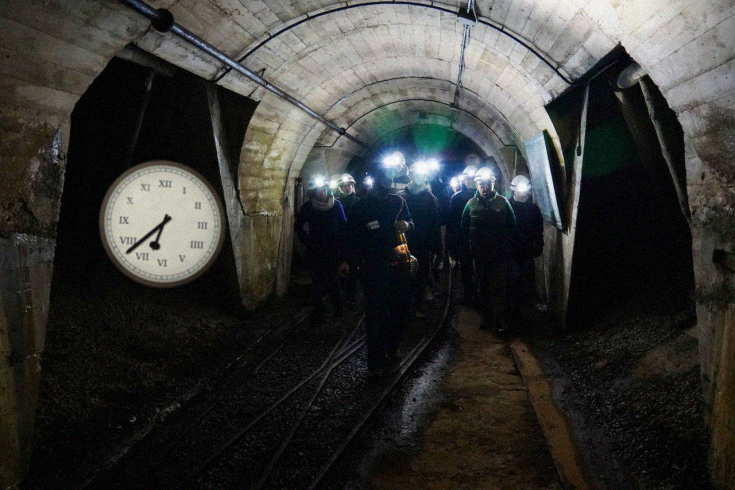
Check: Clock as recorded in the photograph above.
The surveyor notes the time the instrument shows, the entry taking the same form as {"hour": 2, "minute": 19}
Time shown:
{"hour": 6, "minute": 38}
